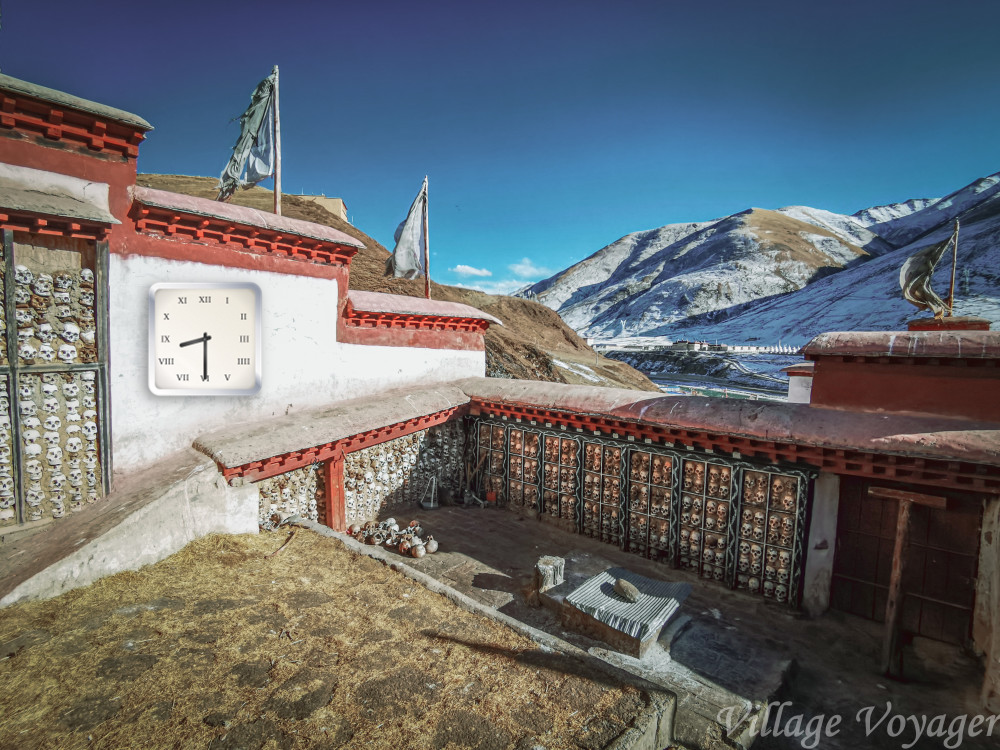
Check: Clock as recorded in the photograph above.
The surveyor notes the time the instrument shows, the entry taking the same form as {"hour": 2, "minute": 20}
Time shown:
{"hour": 8, "minute": 30}
